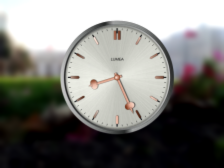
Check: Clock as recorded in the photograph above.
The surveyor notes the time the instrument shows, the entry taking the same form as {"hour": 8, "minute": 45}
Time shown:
{"hour": 8, "minute": 26}
